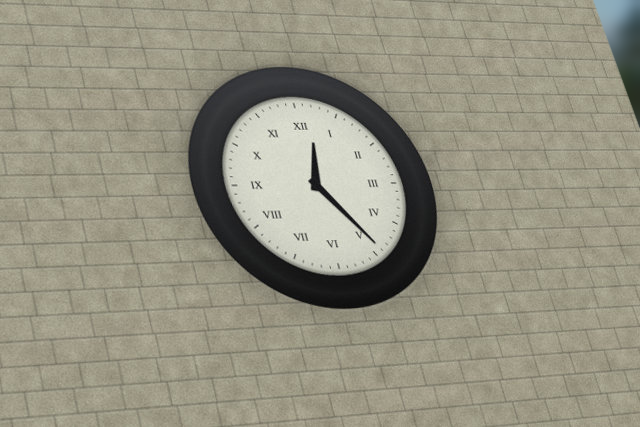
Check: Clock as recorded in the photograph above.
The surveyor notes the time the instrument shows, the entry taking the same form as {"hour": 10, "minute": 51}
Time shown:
{"hour": 12, "minute": 24}
